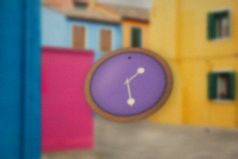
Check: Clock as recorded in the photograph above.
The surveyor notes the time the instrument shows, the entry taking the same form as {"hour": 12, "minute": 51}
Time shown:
{"hour": 1, "minute": 28}
